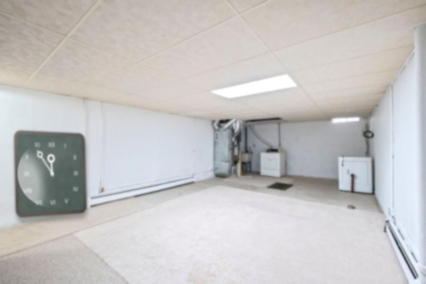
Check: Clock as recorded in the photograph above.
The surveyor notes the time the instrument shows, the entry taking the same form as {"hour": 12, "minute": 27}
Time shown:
{"hour": 11, "minute": 54}
